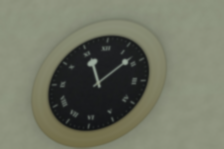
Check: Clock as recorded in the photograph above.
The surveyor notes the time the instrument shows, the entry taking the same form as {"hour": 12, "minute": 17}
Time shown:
{"hour": 11, "minute": 8}
